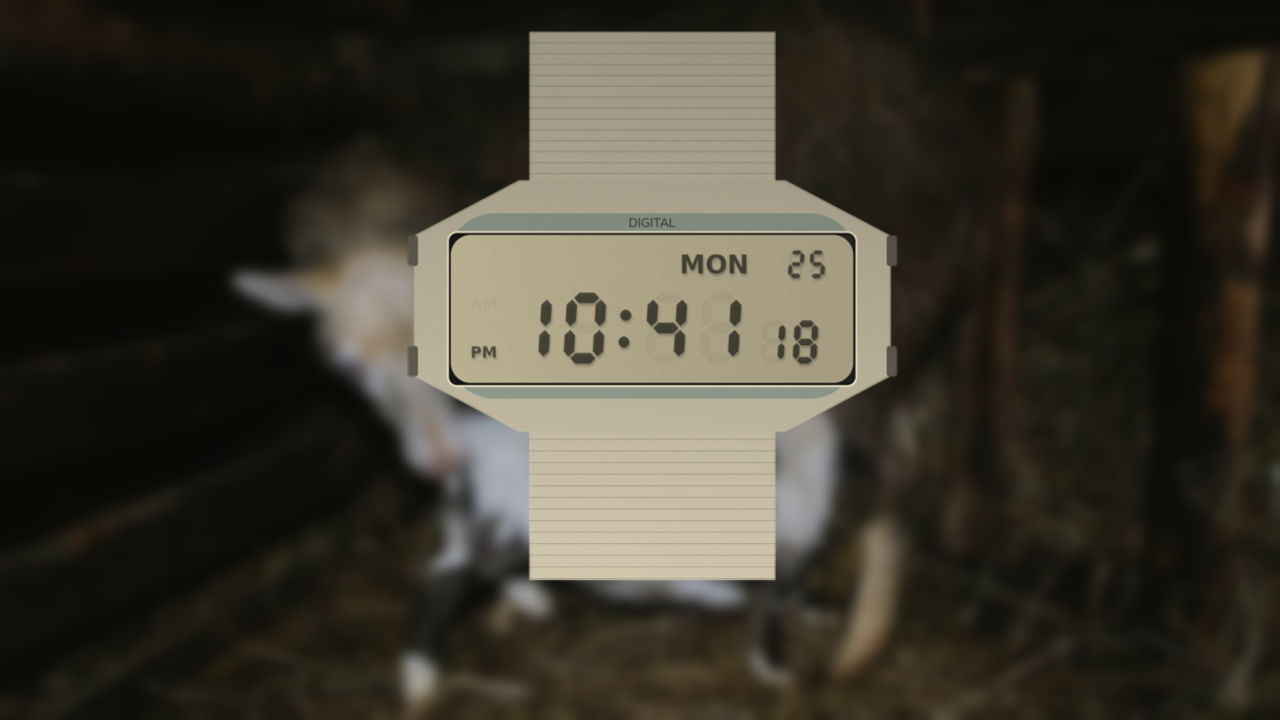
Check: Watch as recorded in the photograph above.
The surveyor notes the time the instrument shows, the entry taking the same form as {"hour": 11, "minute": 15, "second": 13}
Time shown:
{"hour": 10, "minute": 41, "second": 18}
